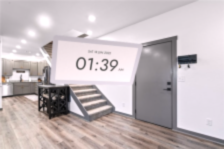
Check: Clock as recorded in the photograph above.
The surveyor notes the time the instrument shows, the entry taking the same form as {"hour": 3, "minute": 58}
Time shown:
{"hour": 1, "minute": 39}
